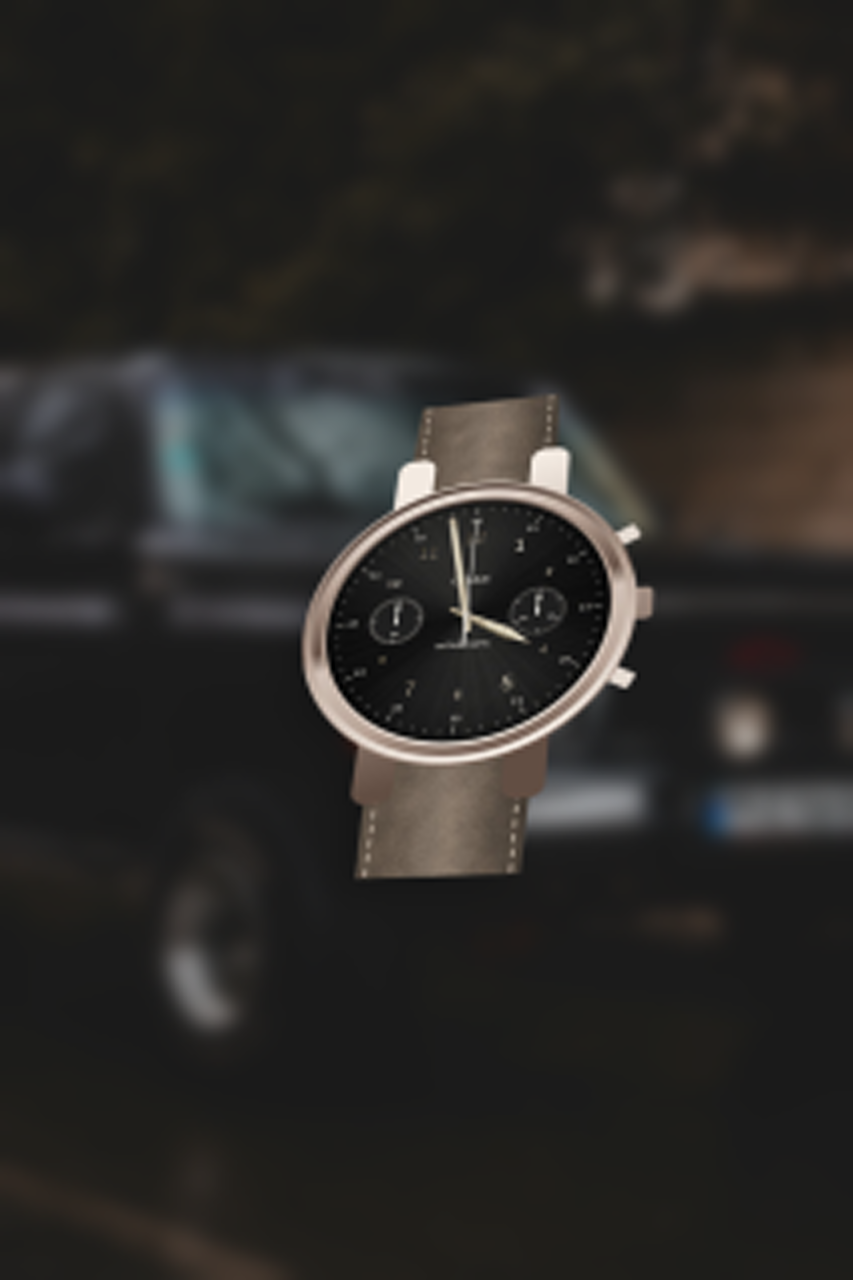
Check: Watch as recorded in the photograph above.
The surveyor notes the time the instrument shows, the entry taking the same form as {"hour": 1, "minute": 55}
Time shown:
{"hour": 3, "minute": 58}
